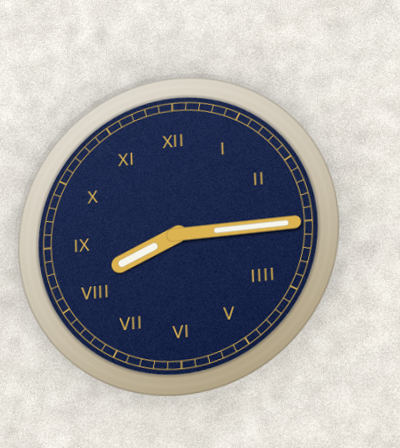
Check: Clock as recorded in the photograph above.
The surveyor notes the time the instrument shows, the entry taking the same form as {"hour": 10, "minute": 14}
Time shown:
{"hour": 8, "minute": 15}
